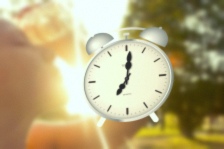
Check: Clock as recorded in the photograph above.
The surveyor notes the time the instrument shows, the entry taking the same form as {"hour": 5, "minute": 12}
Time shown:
{"hour": 7, "minute": 1}
